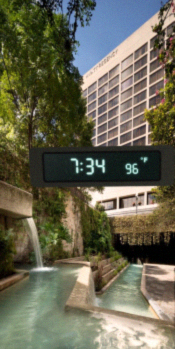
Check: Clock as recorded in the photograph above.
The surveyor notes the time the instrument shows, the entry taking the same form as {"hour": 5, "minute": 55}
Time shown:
{"hour": 7, "minute": 34}
